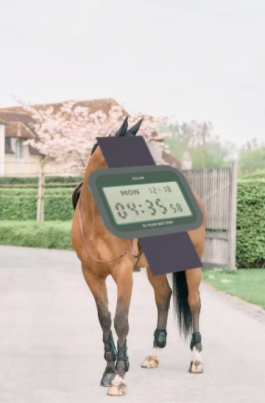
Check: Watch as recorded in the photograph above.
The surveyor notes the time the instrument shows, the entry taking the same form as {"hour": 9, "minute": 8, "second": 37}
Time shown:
{"hour": 4, "minute": 35, "second": 58}
